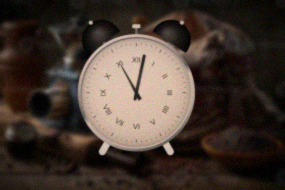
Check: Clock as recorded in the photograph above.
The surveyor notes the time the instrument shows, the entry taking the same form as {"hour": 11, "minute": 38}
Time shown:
{"hour": 11, "minute": 2}
